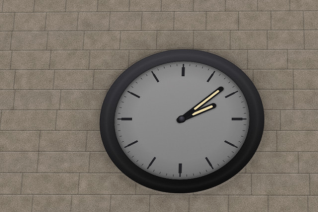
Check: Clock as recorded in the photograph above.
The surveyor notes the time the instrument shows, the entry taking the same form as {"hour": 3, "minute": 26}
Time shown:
{"hour": 2, "minute": 8}
